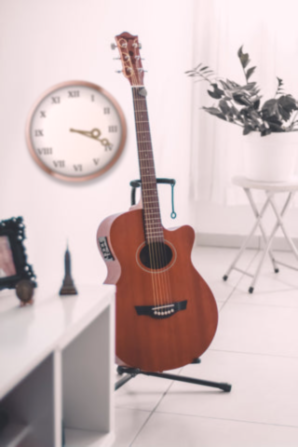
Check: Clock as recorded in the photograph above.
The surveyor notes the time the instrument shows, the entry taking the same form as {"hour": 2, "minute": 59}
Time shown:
{"hour": 3, "minute": 19}
